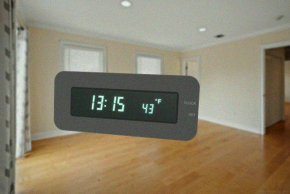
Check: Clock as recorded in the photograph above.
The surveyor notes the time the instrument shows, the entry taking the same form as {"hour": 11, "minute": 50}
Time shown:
{"hour": 13, "minute": 15}
